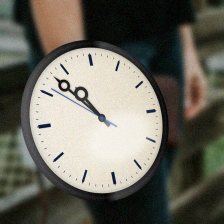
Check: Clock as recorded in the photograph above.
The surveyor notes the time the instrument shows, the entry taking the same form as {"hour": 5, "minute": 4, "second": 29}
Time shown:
{"hour": 10, "minute": 52, "second": 51}
